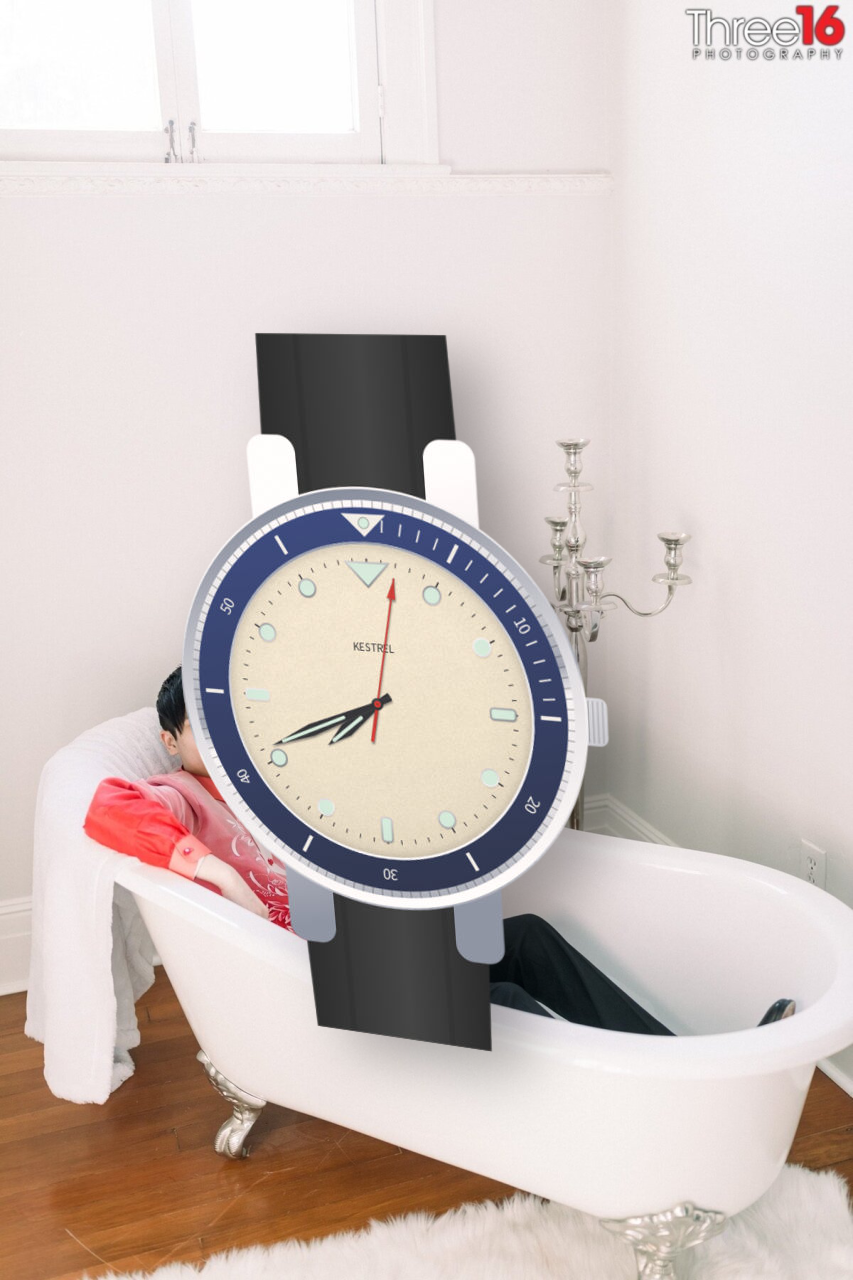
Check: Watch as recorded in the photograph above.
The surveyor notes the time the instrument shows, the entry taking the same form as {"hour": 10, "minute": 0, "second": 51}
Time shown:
{"hour": 7, "minute": 41, "second": 2}
